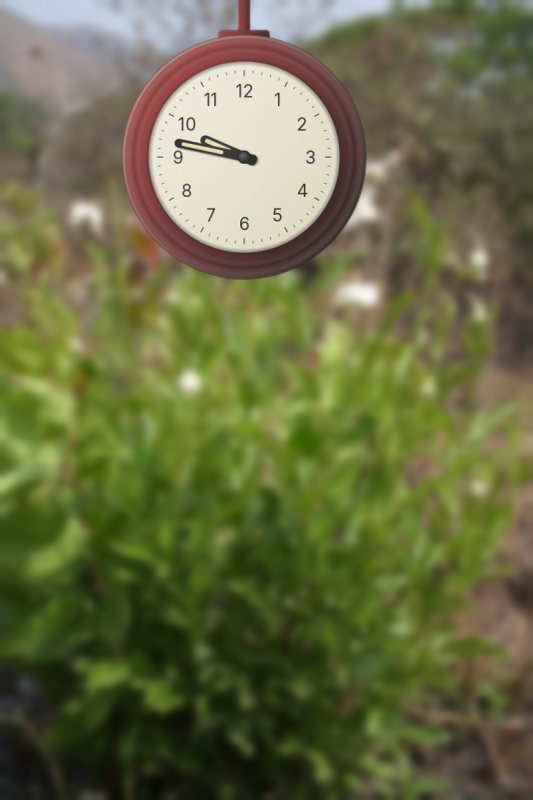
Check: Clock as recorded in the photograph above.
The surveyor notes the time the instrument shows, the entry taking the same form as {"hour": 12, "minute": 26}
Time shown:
{"hour": 9, "minute": 47}
